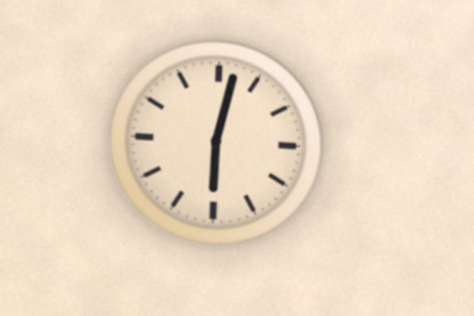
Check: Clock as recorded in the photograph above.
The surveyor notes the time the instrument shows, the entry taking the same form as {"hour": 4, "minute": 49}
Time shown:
{"hour": 6, "minute": 2}
